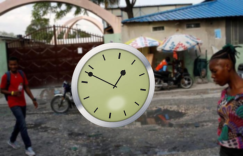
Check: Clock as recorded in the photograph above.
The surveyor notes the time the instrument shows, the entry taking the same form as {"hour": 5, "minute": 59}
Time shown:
{"hour": 12, "minute": 48}
